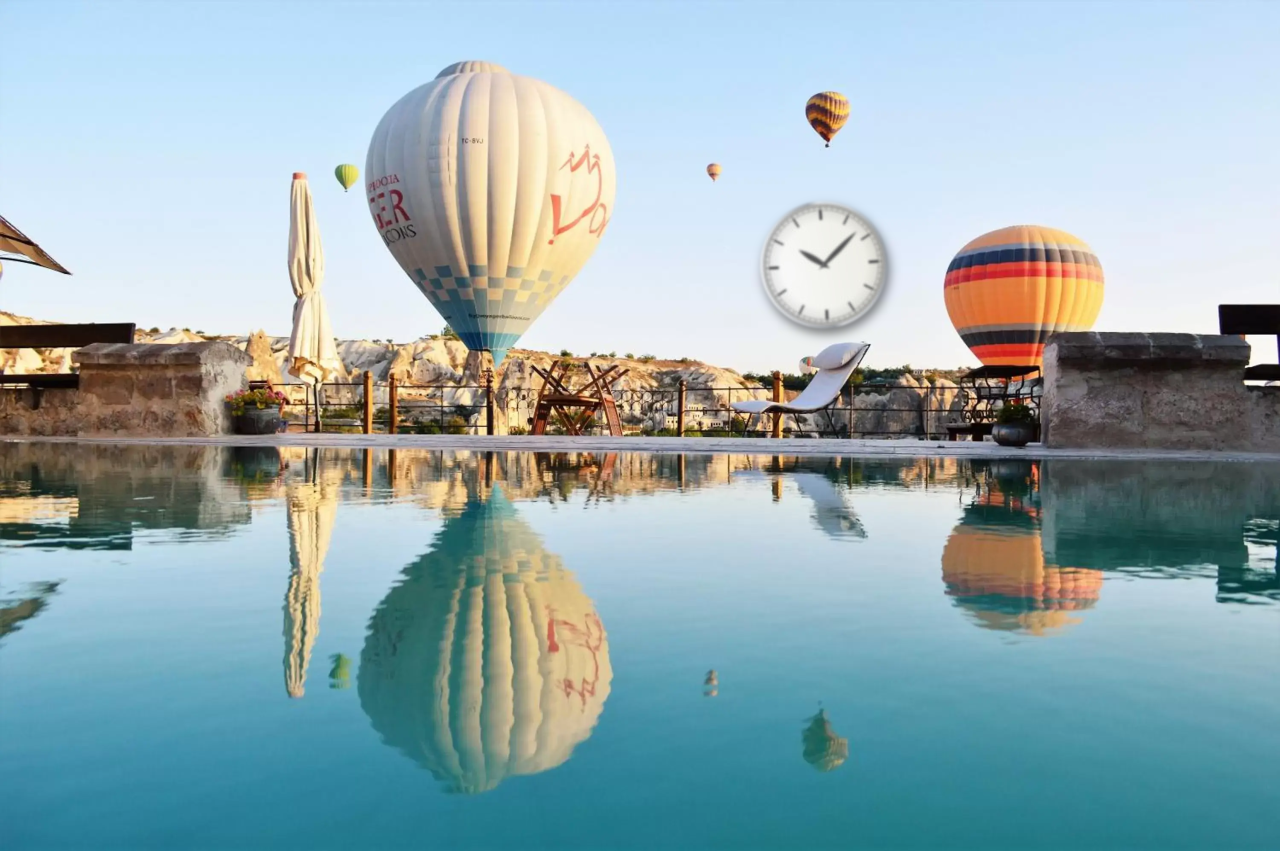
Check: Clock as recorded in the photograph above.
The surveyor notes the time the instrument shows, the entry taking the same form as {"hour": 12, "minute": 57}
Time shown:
{"hour": 10, "minute": 8}
